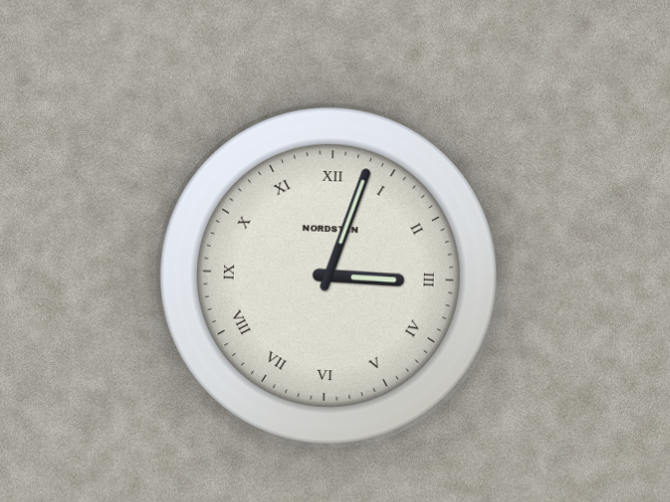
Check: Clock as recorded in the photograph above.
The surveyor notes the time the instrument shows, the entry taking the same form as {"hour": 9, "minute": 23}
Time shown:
{"hour": 3, "minute": 3}
